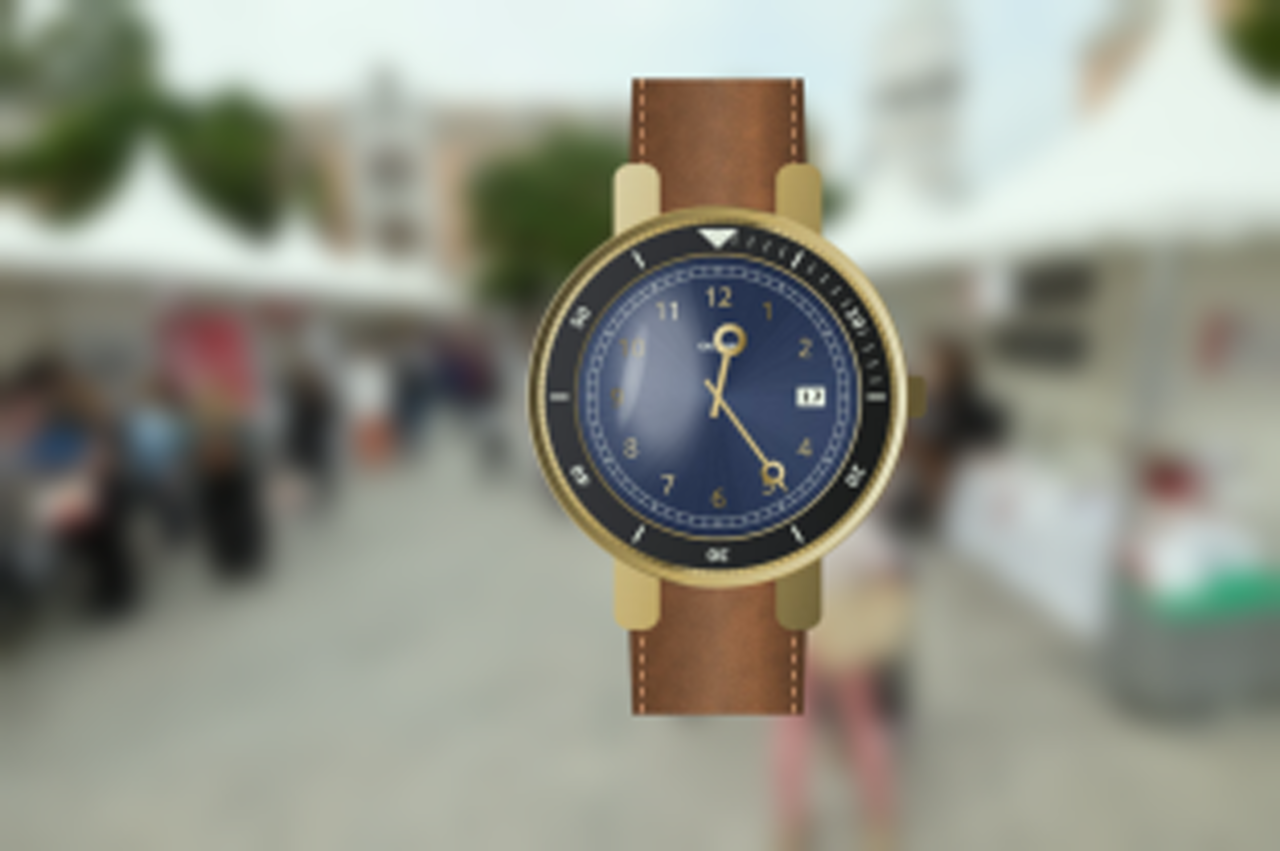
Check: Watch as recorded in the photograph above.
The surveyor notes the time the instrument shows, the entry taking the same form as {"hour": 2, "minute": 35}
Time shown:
{"hour": 12, "minute": 24}
